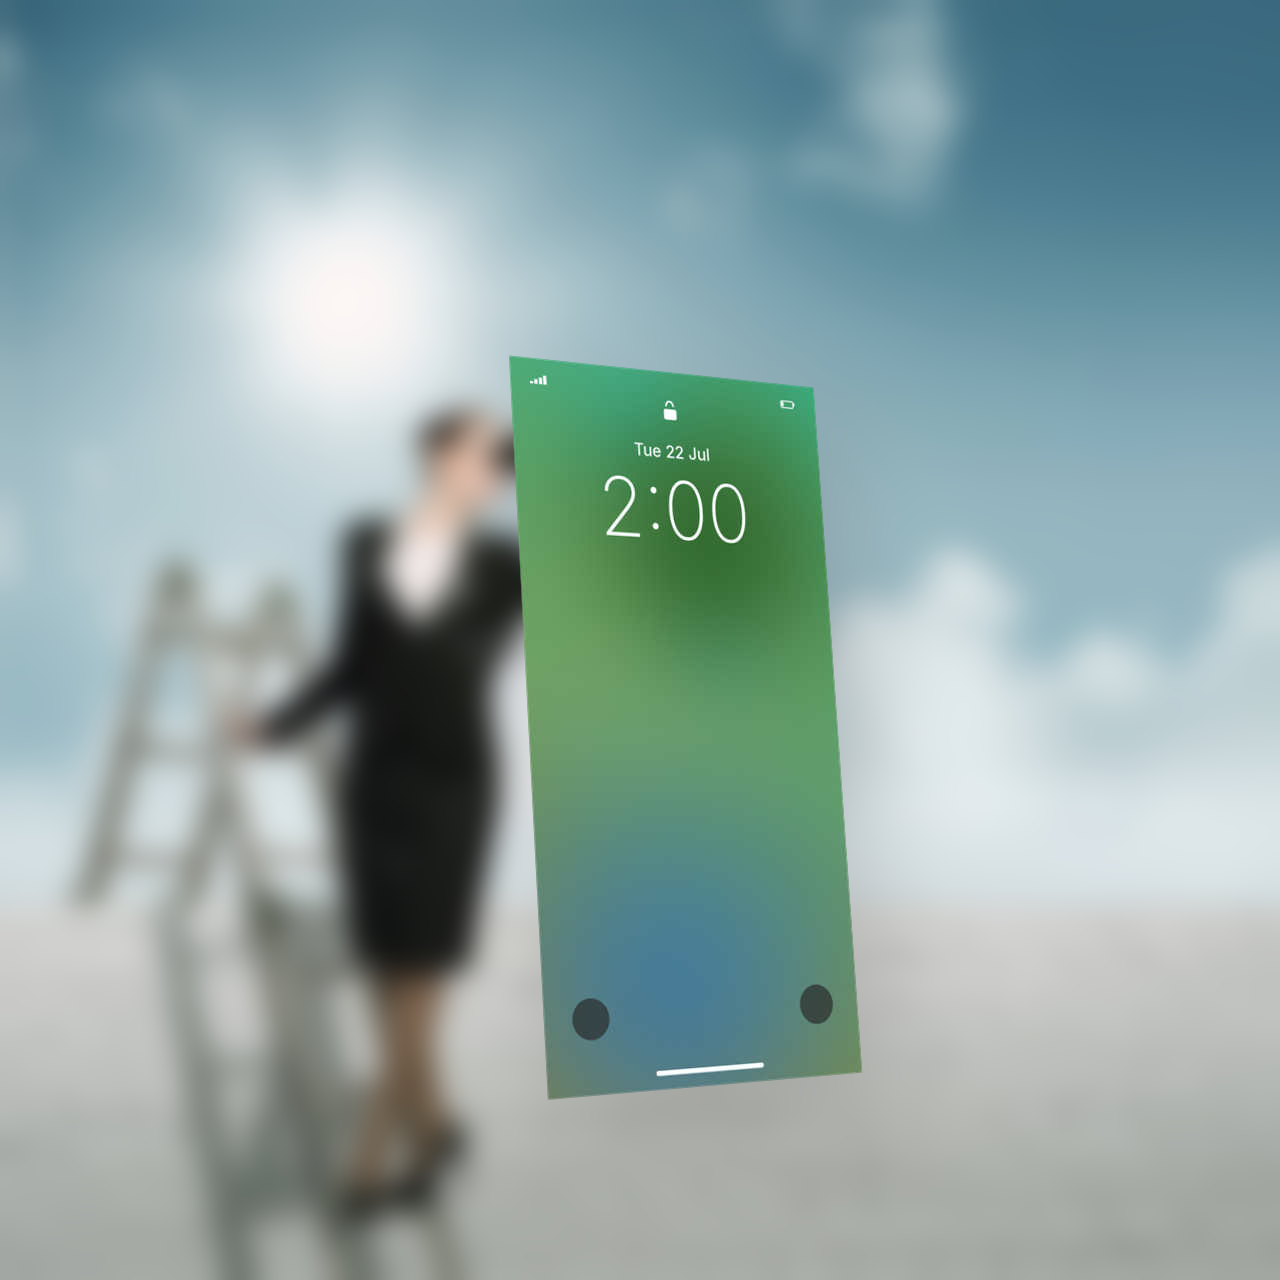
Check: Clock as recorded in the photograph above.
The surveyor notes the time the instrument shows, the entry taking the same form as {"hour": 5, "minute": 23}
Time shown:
{"hour": 2, "minute": 0}
